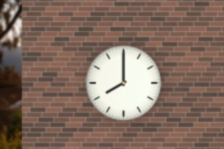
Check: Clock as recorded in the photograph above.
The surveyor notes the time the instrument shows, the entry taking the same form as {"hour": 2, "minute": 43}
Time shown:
{"hour": 8, "minute": 0}
